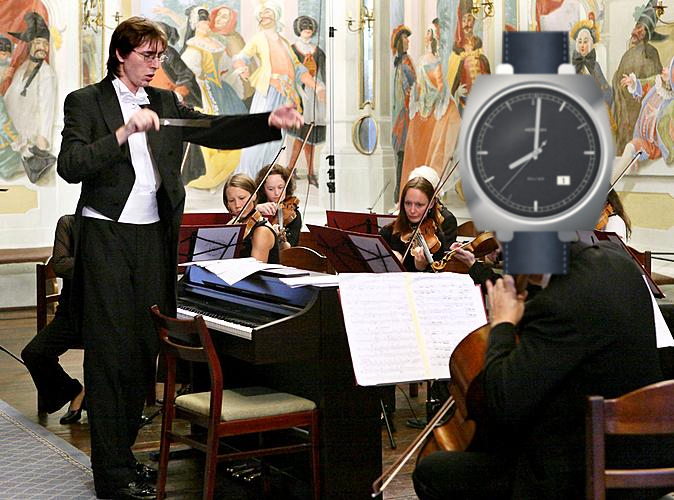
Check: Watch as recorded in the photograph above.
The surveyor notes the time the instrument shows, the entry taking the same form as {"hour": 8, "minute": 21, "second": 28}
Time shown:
{"hour": 8, "minute": 0, "second": 37}
